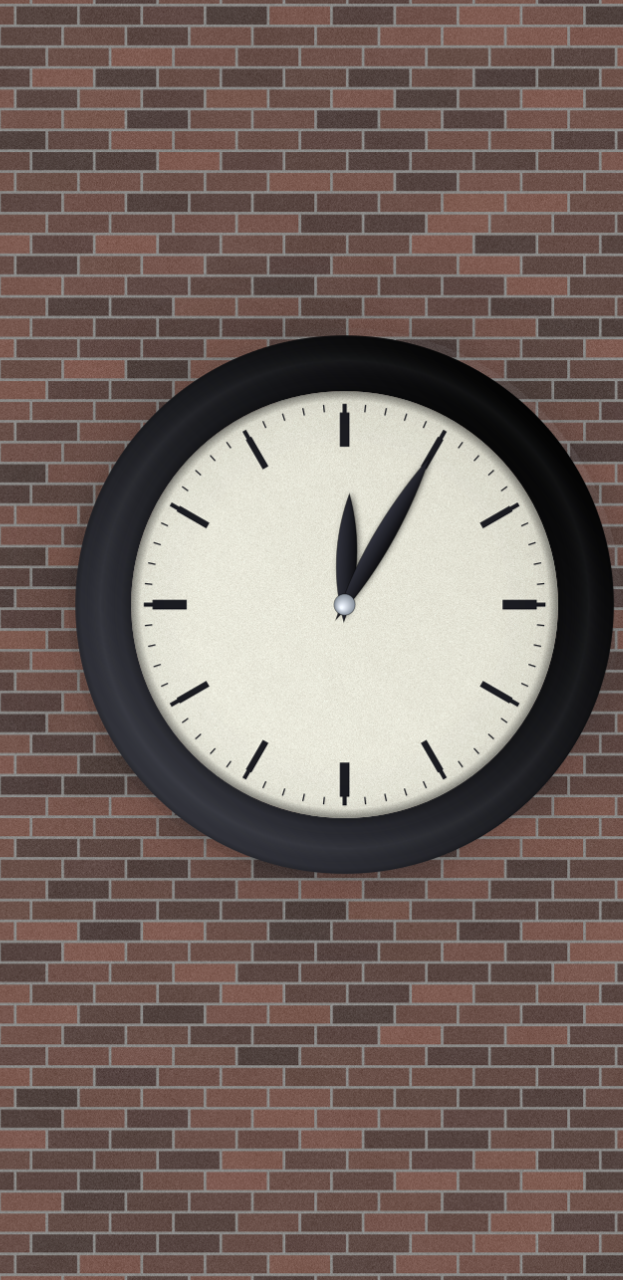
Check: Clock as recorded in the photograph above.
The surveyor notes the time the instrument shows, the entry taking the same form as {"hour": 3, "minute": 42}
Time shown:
{"hour": 12, "minute": 5}
